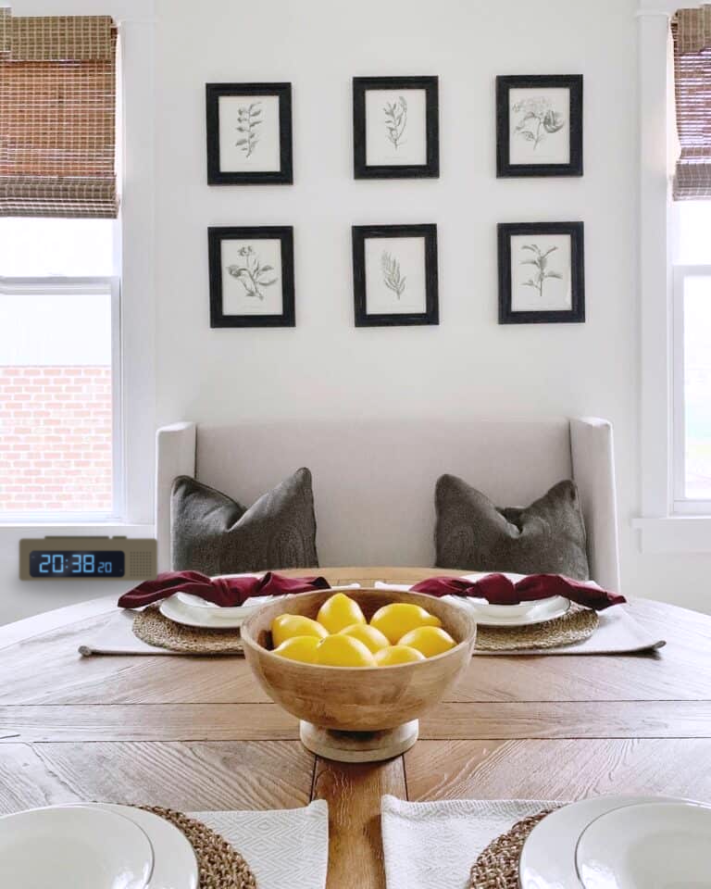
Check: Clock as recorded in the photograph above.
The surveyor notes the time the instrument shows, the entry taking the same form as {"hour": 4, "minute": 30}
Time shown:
{"hour": 20, "minute": 38}
